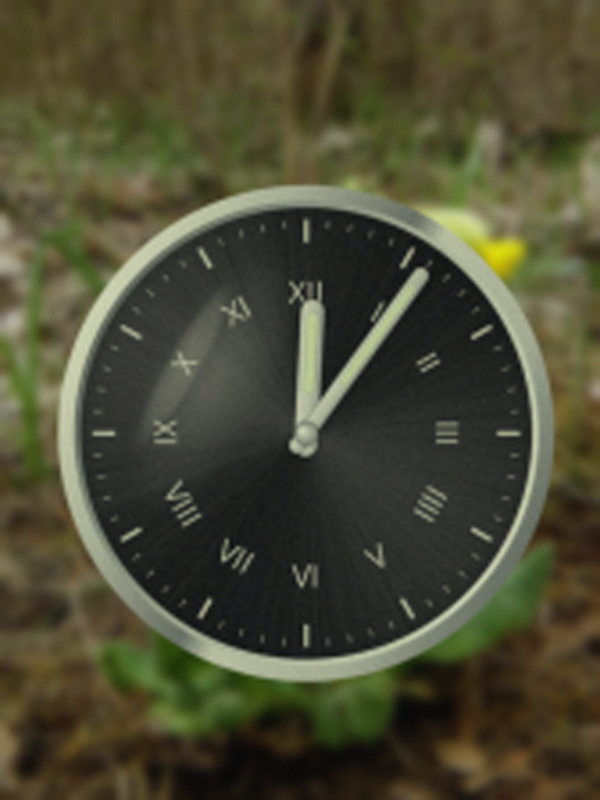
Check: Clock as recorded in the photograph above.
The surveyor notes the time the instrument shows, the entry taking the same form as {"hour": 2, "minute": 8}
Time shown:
{"hour": 12, "minute": 6}
